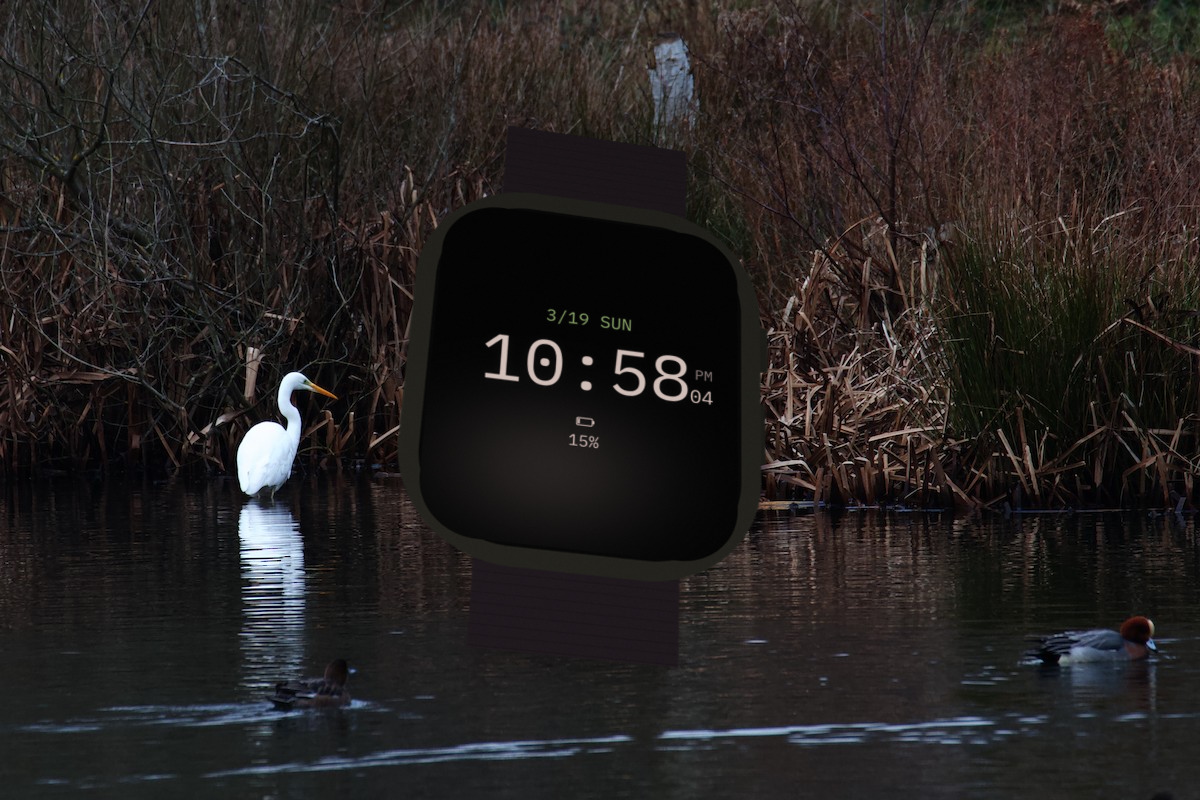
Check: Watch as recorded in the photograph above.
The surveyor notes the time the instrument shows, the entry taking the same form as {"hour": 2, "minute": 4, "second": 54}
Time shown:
{"hour": 10, "minute": 58, "second": 4}
